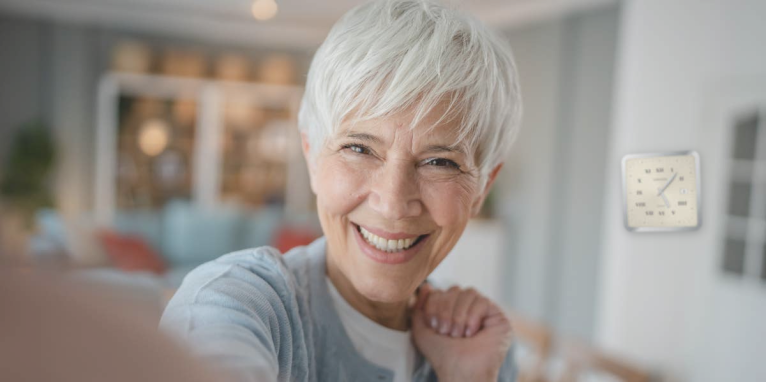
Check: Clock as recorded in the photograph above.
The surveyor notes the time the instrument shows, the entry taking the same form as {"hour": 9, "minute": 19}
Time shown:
{"hour": 5, "minute": 7}
